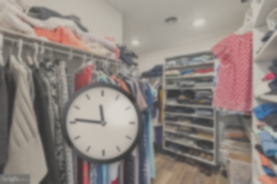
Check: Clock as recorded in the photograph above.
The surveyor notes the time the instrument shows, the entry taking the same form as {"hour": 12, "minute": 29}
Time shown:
{"hour": 11, "minute": 46}
